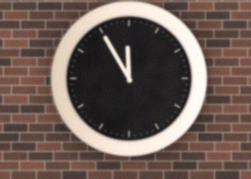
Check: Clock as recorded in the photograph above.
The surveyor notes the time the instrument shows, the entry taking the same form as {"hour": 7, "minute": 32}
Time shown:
{"hour": 11, "minute": 55}
